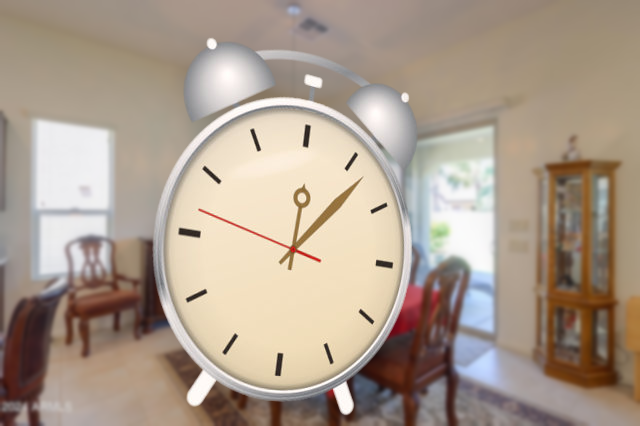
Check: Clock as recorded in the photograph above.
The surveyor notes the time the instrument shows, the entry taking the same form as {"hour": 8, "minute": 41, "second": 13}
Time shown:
{"hour": 12, "minute": 6, "second": 47}
